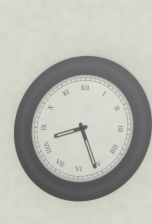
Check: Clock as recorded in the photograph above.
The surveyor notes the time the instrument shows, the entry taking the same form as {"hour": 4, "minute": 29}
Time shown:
{"hour": 8, "minute": 26}
